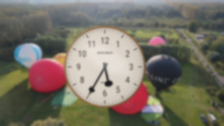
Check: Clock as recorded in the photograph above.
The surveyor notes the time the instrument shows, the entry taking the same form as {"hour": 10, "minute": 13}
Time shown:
{"hour": 5, "minute": 35}
